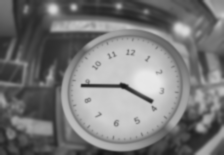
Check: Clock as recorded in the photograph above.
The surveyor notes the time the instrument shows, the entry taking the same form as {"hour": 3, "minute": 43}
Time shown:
{"hour": 3, "minute": 44}
